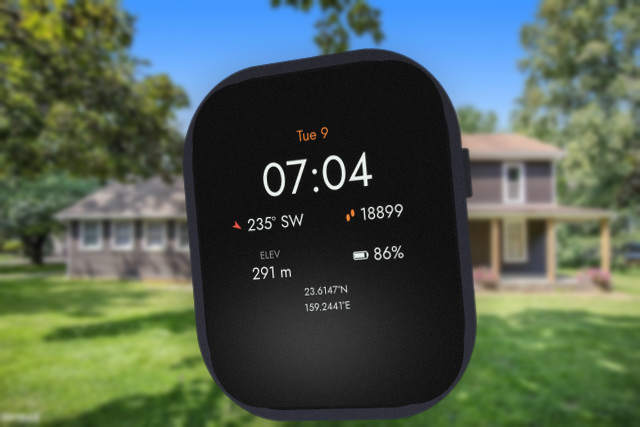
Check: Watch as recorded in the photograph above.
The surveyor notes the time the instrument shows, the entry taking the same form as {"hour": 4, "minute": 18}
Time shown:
{"hour": 7, "minute": 4}
